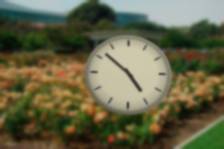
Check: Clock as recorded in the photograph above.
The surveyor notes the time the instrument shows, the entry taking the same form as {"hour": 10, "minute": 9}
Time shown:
{"hour": 4, "minute": 52}
